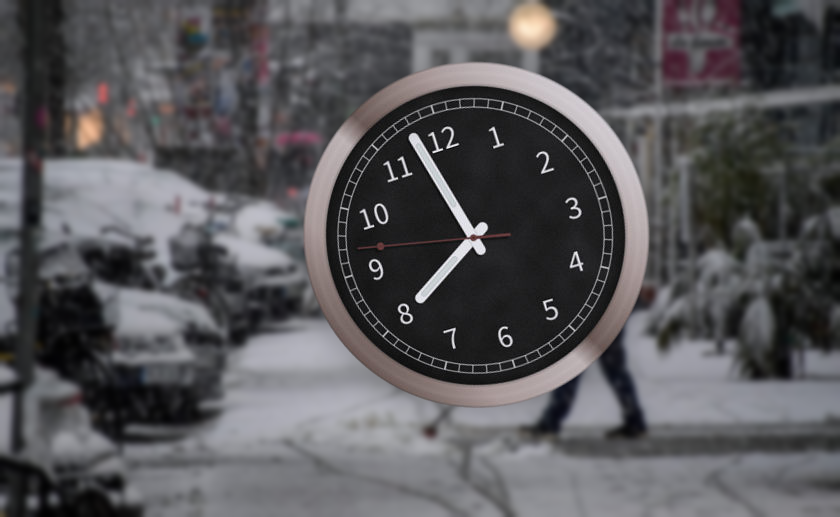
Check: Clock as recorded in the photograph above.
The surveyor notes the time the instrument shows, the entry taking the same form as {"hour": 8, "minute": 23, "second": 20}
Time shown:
{"hour": 7, "minute": 57, "second": 47}
